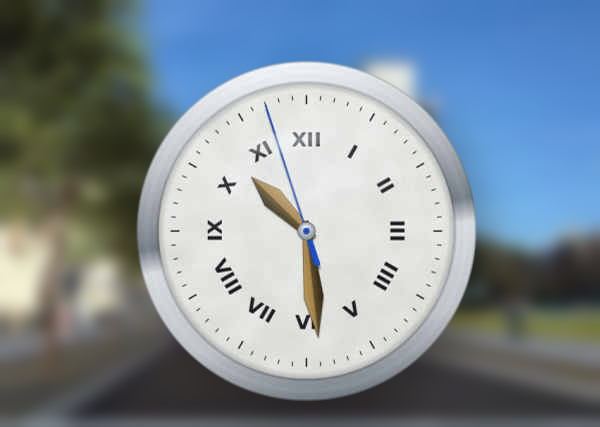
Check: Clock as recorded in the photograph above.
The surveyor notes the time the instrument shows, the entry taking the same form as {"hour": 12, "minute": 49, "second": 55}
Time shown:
{"hour": 10, "minute": 28, "second": 57}
